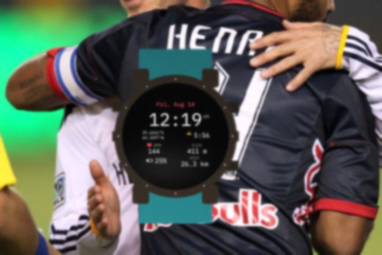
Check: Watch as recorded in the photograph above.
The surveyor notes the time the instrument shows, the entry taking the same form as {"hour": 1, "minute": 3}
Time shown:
{"hour": 12, "minute": 19}
